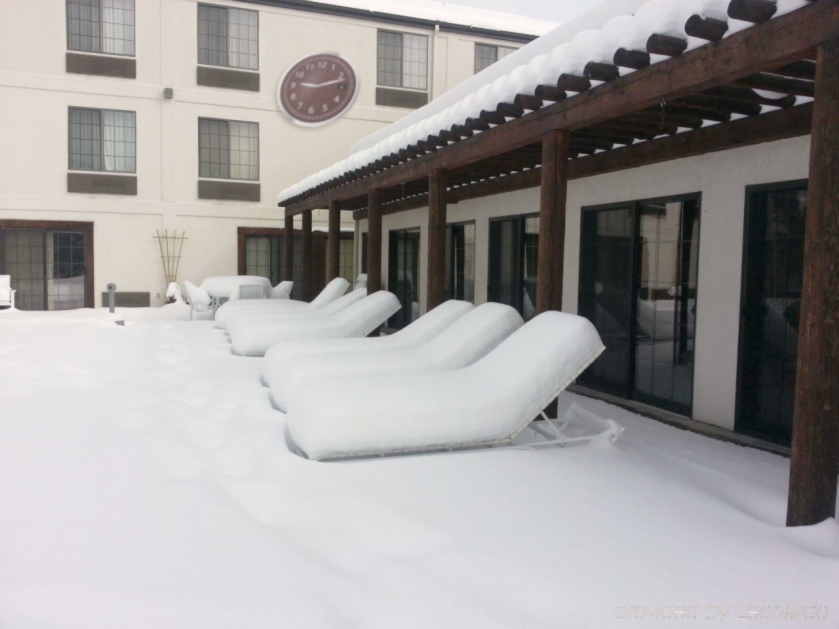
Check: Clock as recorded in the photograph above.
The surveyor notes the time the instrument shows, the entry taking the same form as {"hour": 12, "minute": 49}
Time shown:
{"hour": 9, "minute": 12}
